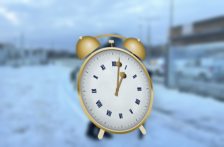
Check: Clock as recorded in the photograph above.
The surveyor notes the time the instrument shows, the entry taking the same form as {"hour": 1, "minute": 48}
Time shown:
{"hour": 1, "minute": 2}
